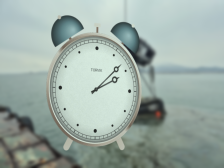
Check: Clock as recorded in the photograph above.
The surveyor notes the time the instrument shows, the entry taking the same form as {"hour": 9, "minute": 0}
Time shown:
{"hour": 2, "minute": 8}
